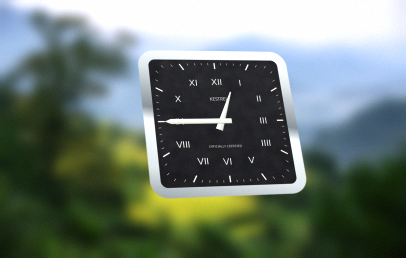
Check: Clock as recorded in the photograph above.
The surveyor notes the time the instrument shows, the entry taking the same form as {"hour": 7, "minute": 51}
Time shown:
{"hour": 12, "minute": 45}
